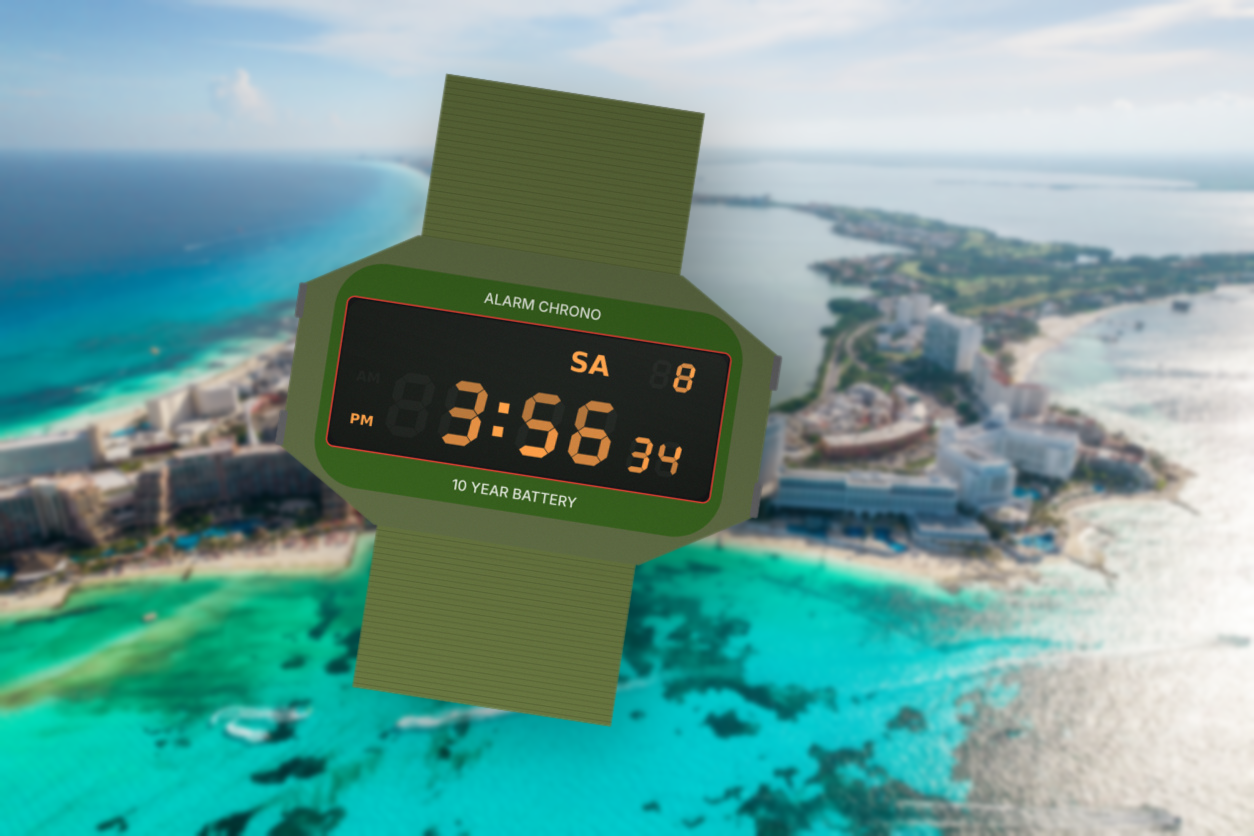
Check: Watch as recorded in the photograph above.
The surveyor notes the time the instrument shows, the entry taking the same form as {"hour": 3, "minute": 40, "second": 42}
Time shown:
{"hour": 3, "minute": 56, "second": 34}
